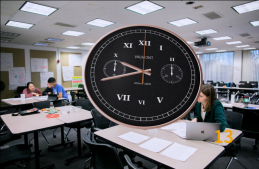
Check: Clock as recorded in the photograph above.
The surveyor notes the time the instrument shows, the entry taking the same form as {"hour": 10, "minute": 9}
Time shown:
{"hour": 9, "minute": 42}
